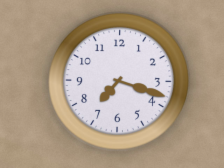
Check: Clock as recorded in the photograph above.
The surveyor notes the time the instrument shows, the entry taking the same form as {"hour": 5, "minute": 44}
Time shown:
{"hour": 7, "minute": 18}
